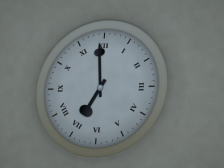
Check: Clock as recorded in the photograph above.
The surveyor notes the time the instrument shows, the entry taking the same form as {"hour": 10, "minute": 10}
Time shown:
{"hour": 6, "minute": 59}
